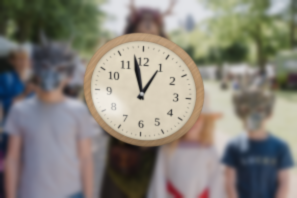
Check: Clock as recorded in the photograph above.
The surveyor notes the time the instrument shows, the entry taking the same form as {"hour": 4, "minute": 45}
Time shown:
{"hour": 12, "minute": 58}
